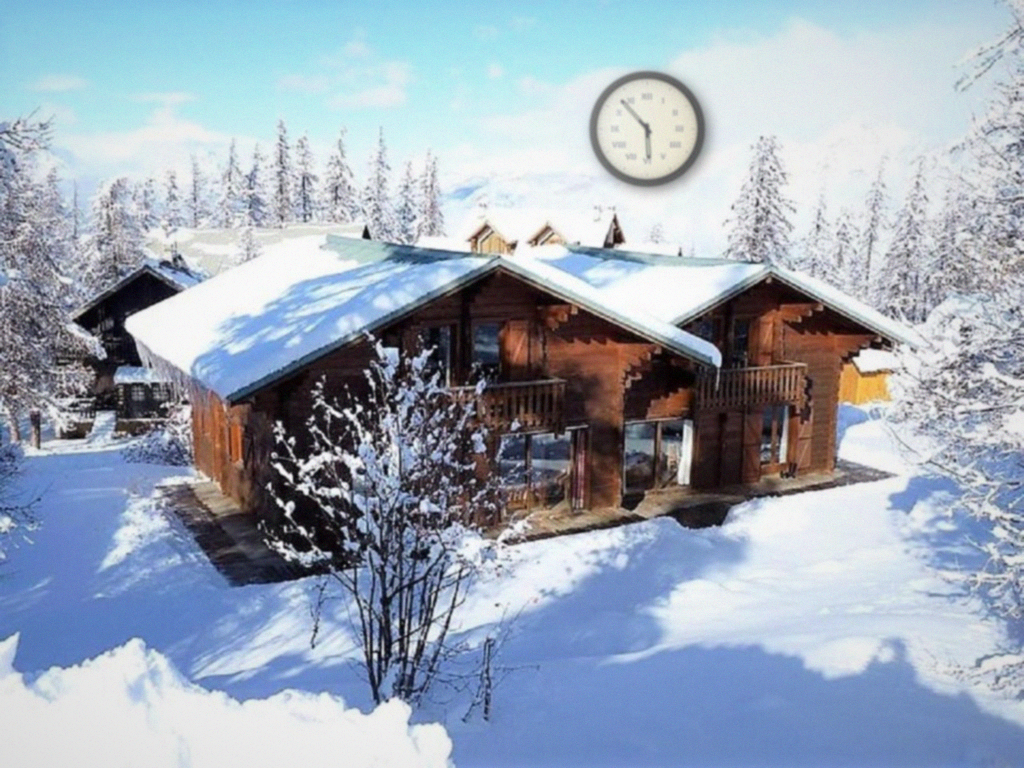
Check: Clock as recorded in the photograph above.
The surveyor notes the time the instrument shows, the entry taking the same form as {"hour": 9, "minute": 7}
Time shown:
{"hour": 5, "minute": 53}
